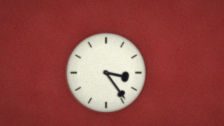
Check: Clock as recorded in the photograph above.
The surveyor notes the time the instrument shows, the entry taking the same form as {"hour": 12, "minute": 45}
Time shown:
{"hour": 3, "minute": 24}
